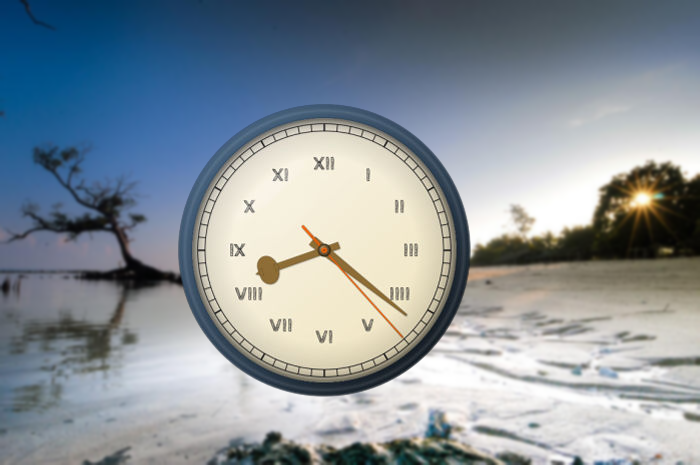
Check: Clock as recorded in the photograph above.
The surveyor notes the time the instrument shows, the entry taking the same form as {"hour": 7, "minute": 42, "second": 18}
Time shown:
{"hour": 8, "minute": 21, "second": 23}
